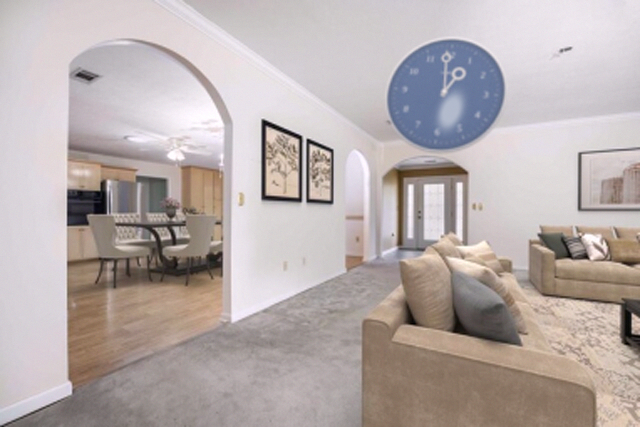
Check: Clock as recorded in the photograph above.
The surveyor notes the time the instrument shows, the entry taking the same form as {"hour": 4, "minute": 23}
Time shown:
{"hour": 12, "minute": 59}
